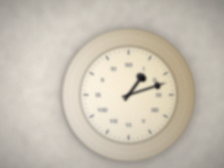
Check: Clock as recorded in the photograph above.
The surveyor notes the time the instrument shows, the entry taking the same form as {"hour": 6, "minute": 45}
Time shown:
{"hour": 1, "minute": 12}
